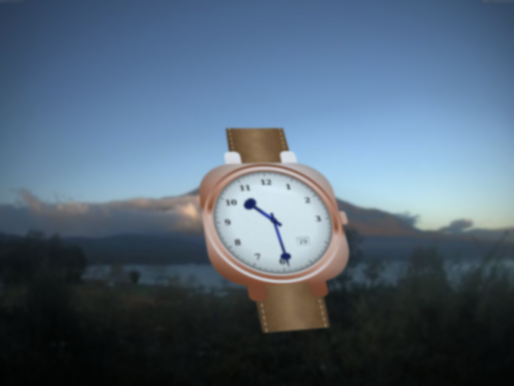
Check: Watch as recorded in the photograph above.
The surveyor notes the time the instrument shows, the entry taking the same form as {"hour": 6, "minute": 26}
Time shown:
{"hour": 10, "minute": 29}
